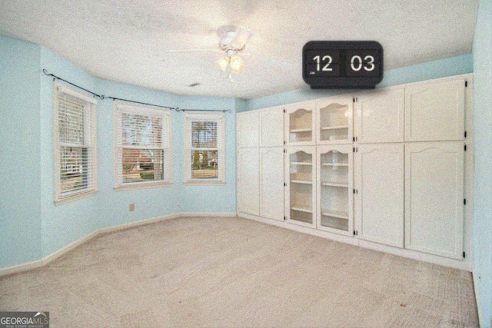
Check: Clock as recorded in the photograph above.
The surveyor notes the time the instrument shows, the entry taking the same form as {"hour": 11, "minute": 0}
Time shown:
{"hour": 12, "minute": 3}
